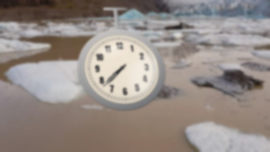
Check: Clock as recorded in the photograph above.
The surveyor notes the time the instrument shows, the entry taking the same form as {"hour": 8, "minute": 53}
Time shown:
{"hour": 7, "minute": 38}
